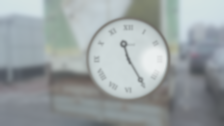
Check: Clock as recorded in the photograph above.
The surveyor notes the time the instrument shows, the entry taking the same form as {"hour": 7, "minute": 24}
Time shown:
{"hour": 11, "minute": 25}
